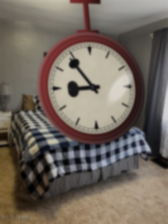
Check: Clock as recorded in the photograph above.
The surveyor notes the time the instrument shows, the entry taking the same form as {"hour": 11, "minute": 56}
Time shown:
{"hour": 8, "minute": 54}
